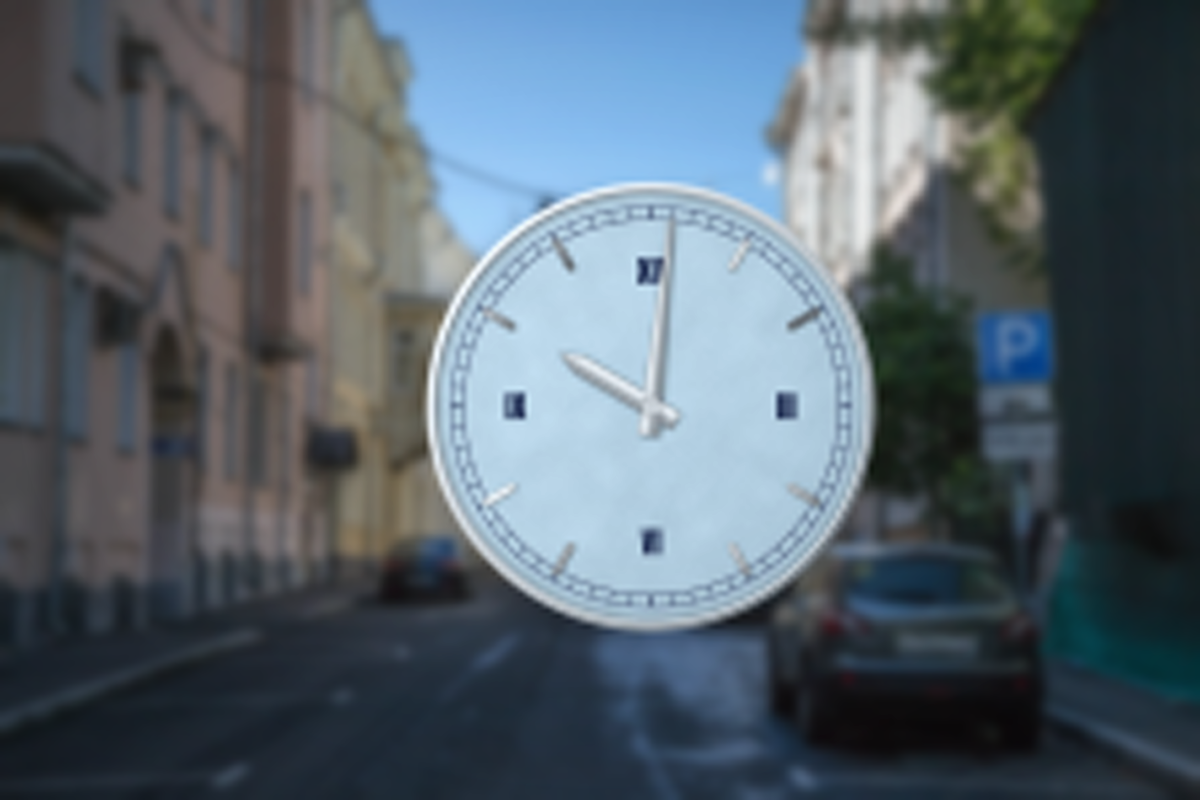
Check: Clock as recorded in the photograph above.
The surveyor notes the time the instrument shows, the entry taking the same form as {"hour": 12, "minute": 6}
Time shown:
{"hour": 10, "minute": 1}
